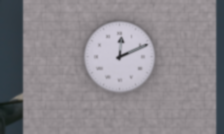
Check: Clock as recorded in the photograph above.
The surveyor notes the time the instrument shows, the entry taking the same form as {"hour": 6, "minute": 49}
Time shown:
{"hour": 12, "minute": 11}
